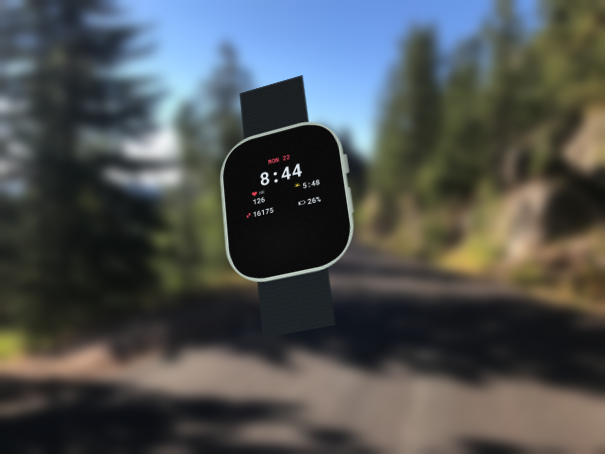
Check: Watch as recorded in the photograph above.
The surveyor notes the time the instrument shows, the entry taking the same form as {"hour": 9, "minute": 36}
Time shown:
{"hour": 8, "minute": 44}
